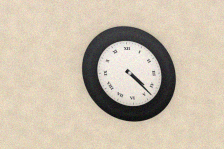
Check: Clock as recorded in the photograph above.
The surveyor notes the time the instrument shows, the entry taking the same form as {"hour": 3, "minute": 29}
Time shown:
{"hour": 4, "minute": 23}
